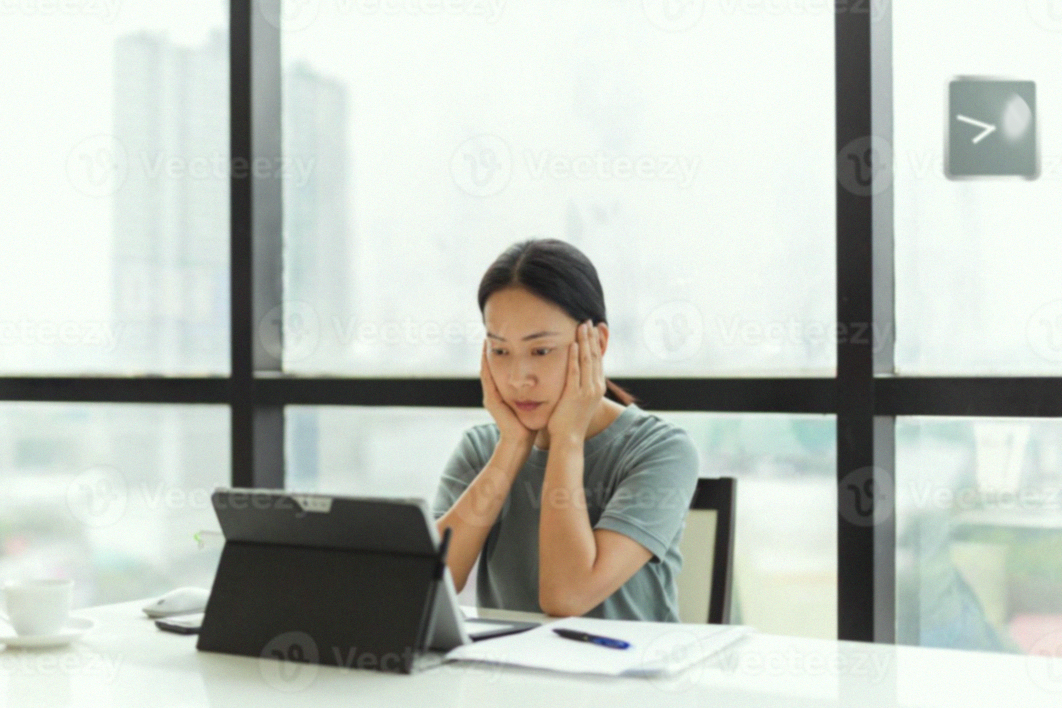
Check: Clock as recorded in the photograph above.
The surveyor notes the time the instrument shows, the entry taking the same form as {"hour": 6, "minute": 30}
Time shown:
{"hour": 7, "minute": 48}
